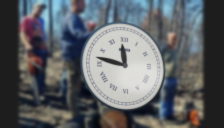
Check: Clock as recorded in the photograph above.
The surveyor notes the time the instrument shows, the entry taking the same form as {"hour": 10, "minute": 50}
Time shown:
{"hour": 11, "minute": 47}
